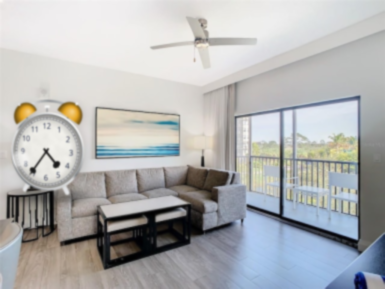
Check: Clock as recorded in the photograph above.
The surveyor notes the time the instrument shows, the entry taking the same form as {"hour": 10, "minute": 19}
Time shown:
{"hour": 4, "minute": 36}
